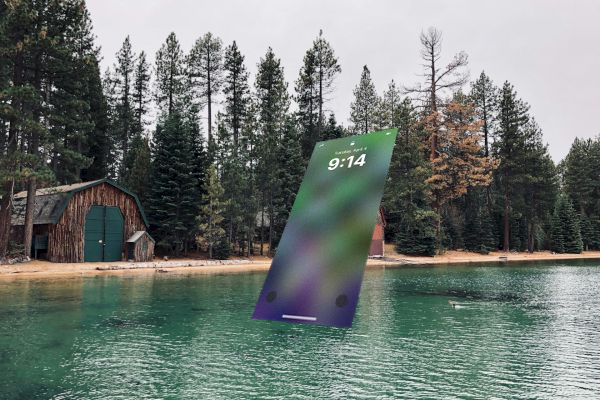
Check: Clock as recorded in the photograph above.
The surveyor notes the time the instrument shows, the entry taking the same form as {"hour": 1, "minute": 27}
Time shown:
{"hour": 9, "minute": 14}
